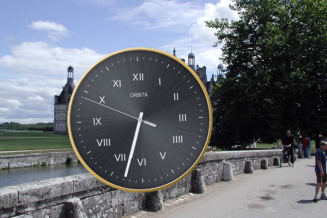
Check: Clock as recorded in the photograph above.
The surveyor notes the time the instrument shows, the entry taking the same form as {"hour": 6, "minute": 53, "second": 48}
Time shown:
{"hour": 6, "minute": 32, "second": 49}
